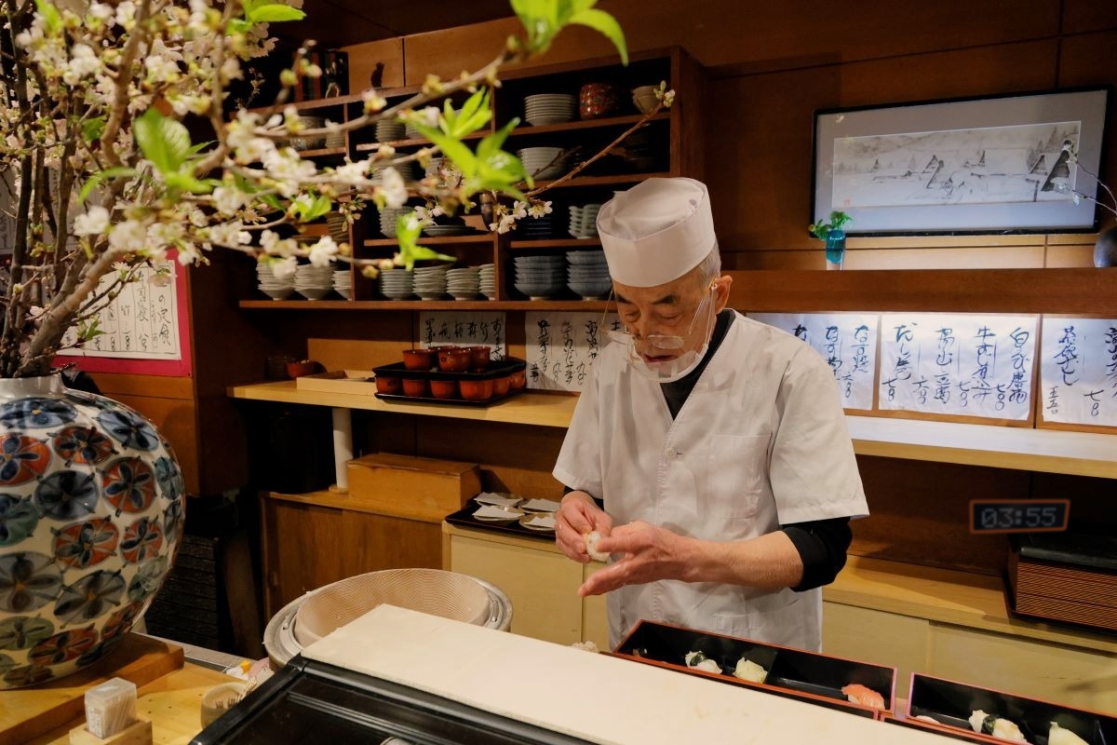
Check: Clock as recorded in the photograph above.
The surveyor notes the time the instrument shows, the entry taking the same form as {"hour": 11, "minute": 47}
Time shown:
{"hour": 3, "minute": 55}
